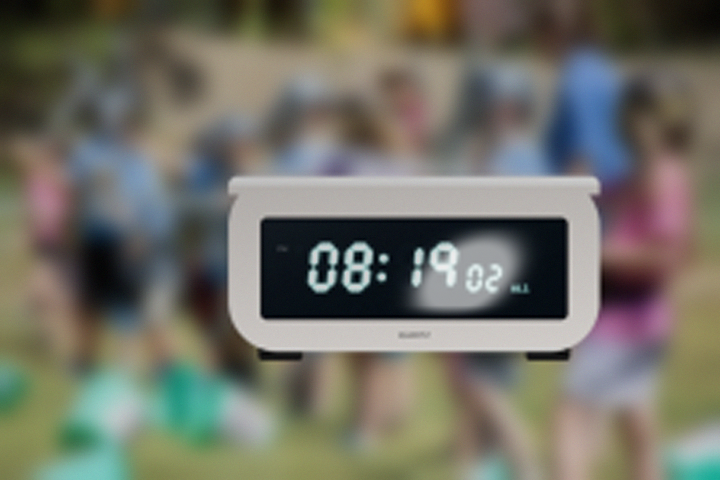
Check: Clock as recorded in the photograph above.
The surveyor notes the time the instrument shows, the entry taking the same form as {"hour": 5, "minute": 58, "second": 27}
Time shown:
{"hour": 8, "minute": 19, "second": 2}
